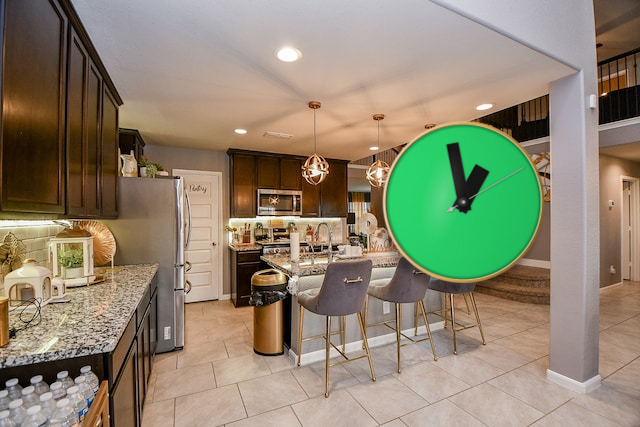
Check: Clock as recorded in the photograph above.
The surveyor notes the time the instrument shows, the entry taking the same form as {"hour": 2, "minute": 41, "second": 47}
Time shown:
{"hour": 12, "minute": 58, "second": 10}
